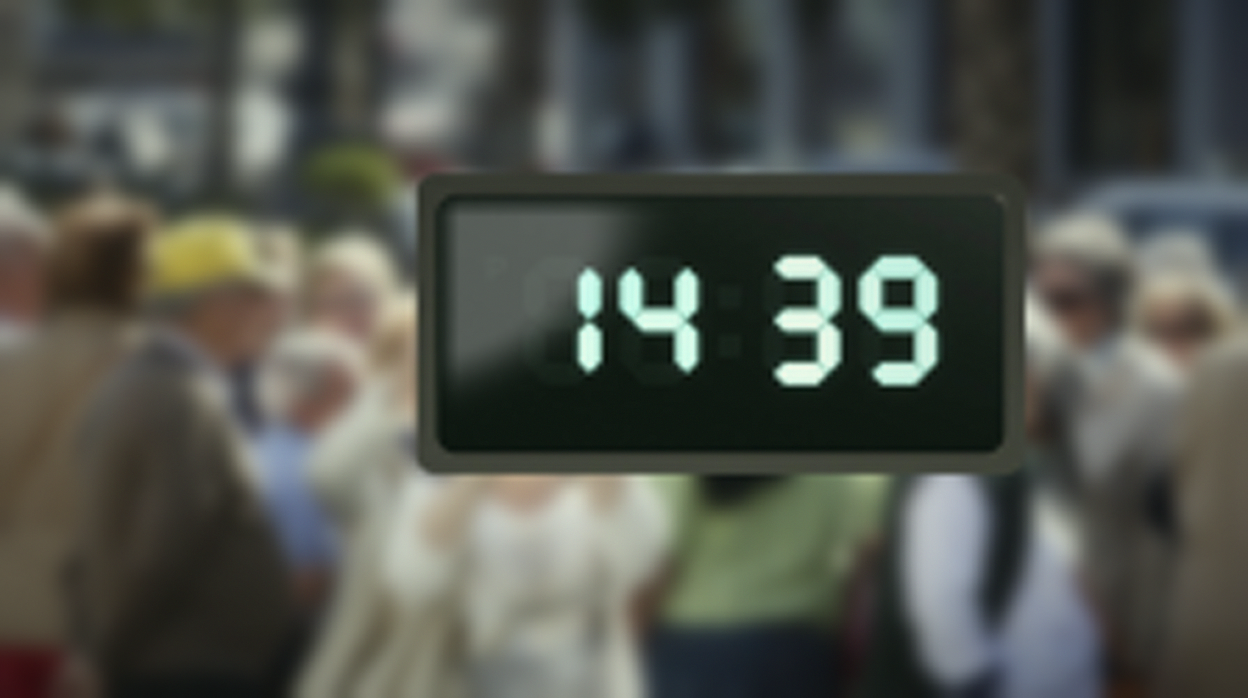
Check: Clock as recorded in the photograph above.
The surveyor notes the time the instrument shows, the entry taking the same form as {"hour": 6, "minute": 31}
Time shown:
{"hour": 14, "minute": 39}
